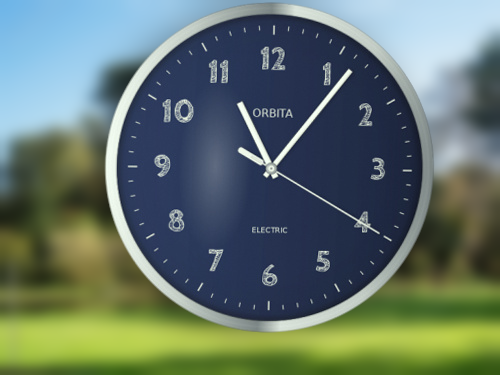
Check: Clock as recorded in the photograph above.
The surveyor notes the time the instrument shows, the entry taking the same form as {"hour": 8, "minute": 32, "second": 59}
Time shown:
{"hour": 11, "minute": 6, "second": 20}
